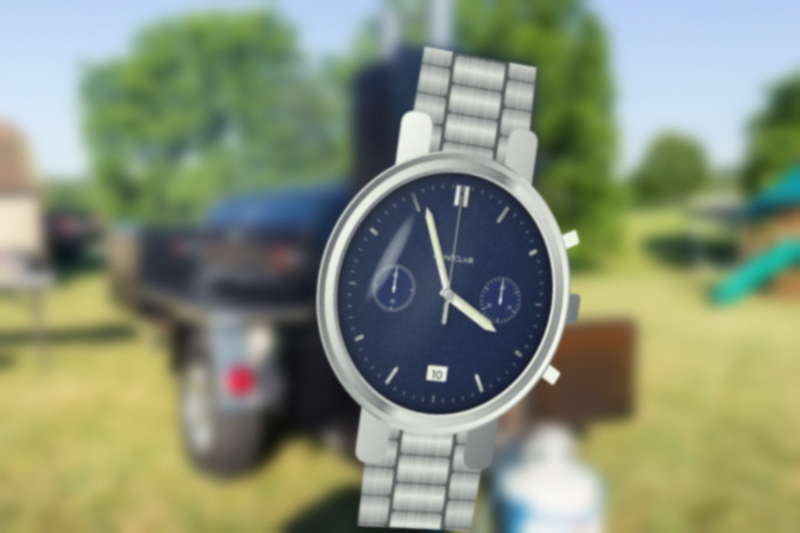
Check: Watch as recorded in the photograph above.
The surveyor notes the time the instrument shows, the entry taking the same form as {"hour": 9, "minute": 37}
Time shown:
{"hour": 3, "minute": 56}
